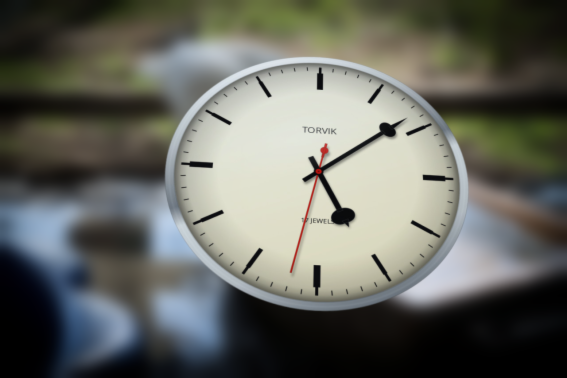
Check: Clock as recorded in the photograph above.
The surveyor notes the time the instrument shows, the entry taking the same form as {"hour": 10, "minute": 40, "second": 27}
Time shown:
{"hour": 5, "minute": 8, "second": 32}
